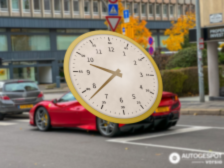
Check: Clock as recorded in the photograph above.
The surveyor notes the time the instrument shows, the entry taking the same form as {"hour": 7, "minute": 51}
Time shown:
{"hour": 9, "minute": 38}
